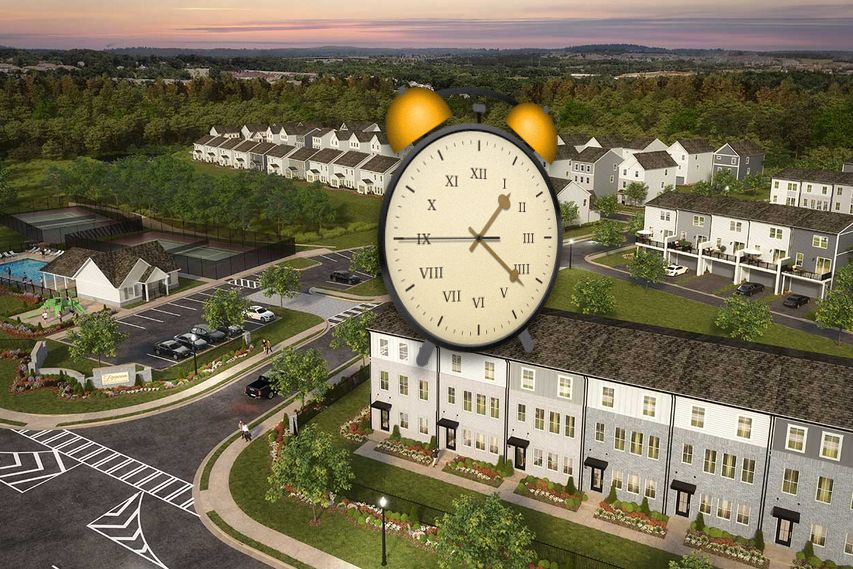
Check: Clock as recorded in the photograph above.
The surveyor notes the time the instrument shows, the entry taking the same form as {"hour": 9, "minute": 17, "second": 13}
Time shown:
{"hour": 1, "minute": 21, "second": 45}
